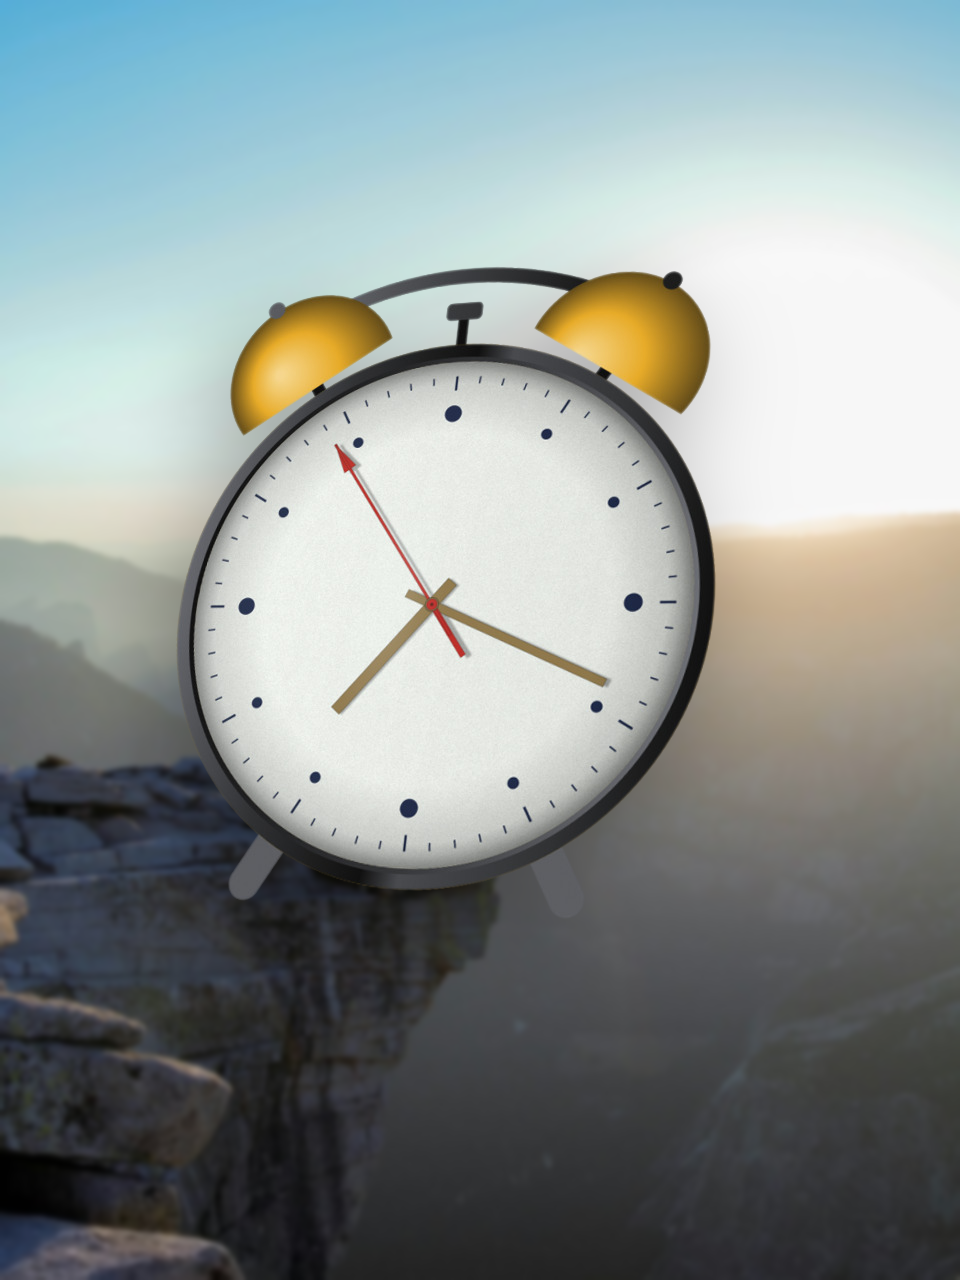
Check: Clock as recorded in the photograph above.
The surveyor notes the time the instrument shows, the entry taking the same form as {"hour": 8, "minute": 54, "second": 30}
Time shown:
{"hour": 7, "minute": 18, "second": 54}
